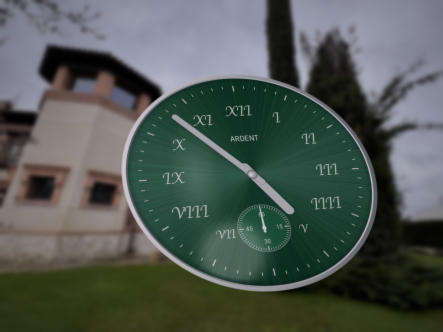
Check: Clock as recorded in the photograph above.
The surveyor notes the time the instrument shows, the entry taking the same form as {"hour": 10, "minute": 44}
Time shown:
{"hour": 4, "minute": 53}
